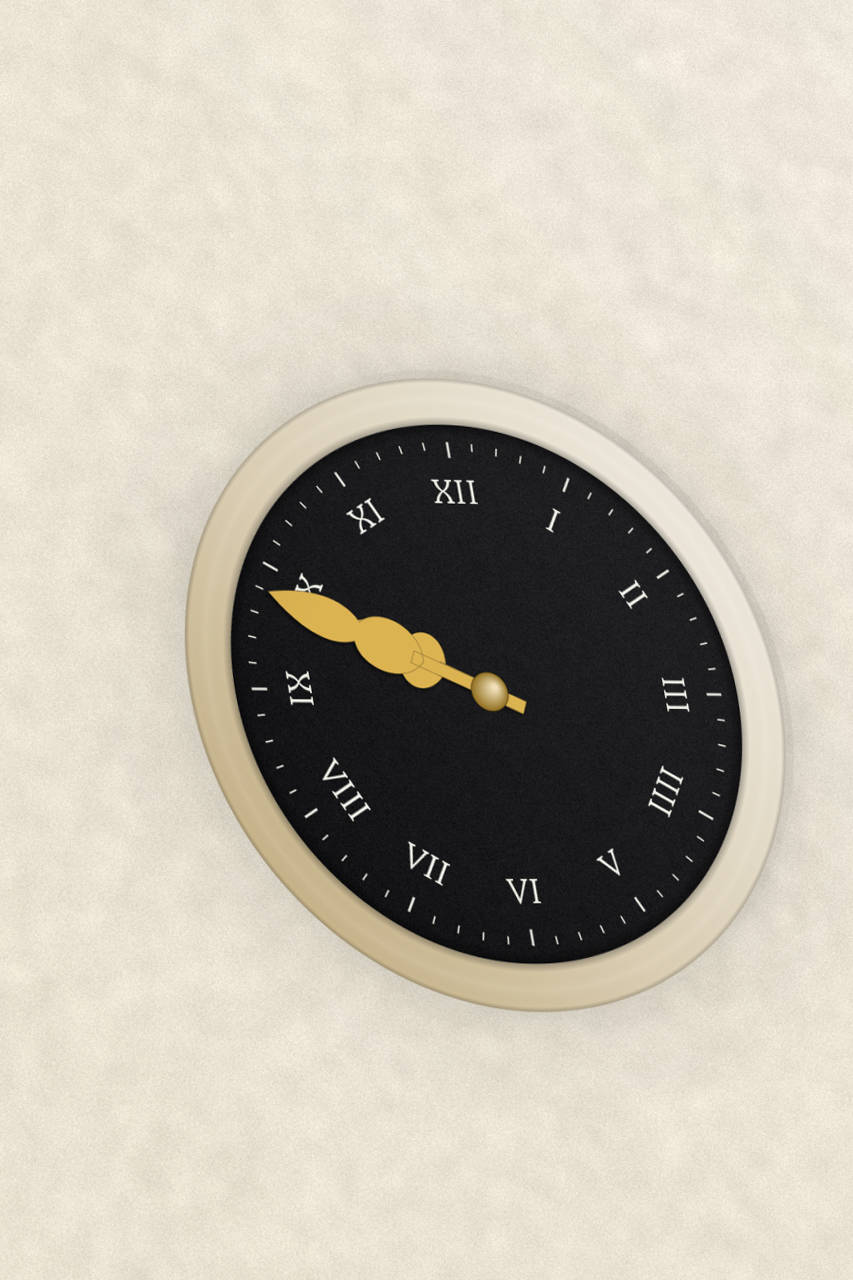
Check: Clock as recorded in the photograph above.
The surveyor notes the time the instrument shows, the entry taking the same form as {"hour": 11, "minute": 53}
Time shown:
{"hour": 9, "minute": 49}
